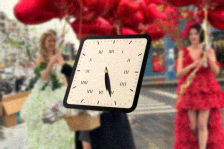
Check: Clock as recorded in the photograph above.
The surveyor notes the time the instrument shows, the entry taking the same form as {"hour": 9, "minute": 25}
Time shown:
{"hour": 5, "minute": 26}
